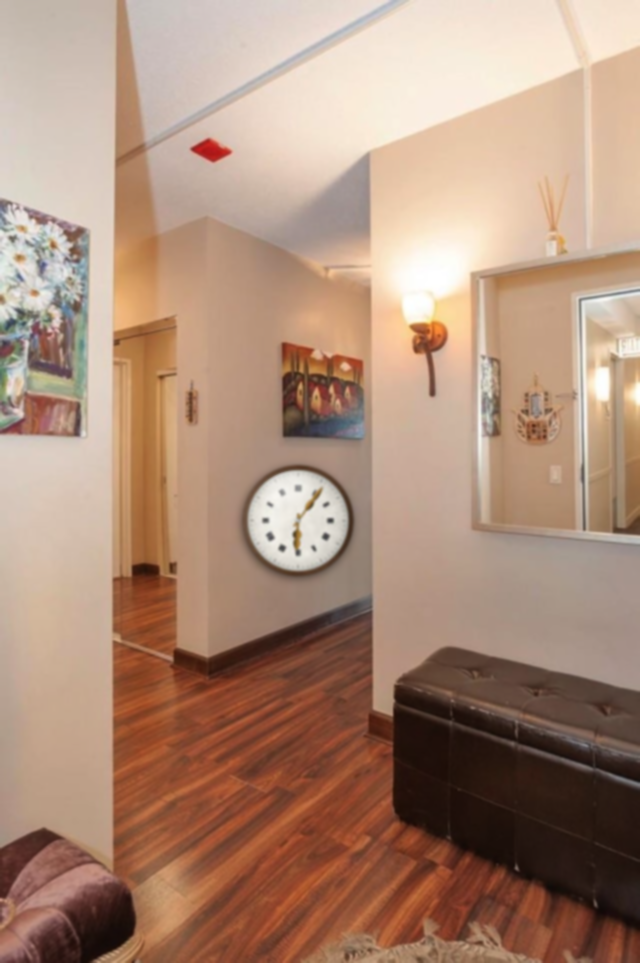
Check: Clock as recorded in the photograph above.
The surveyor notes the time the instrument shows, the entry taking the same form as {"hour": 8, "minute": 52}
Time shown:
{"hour": 6, "minute": 6}
